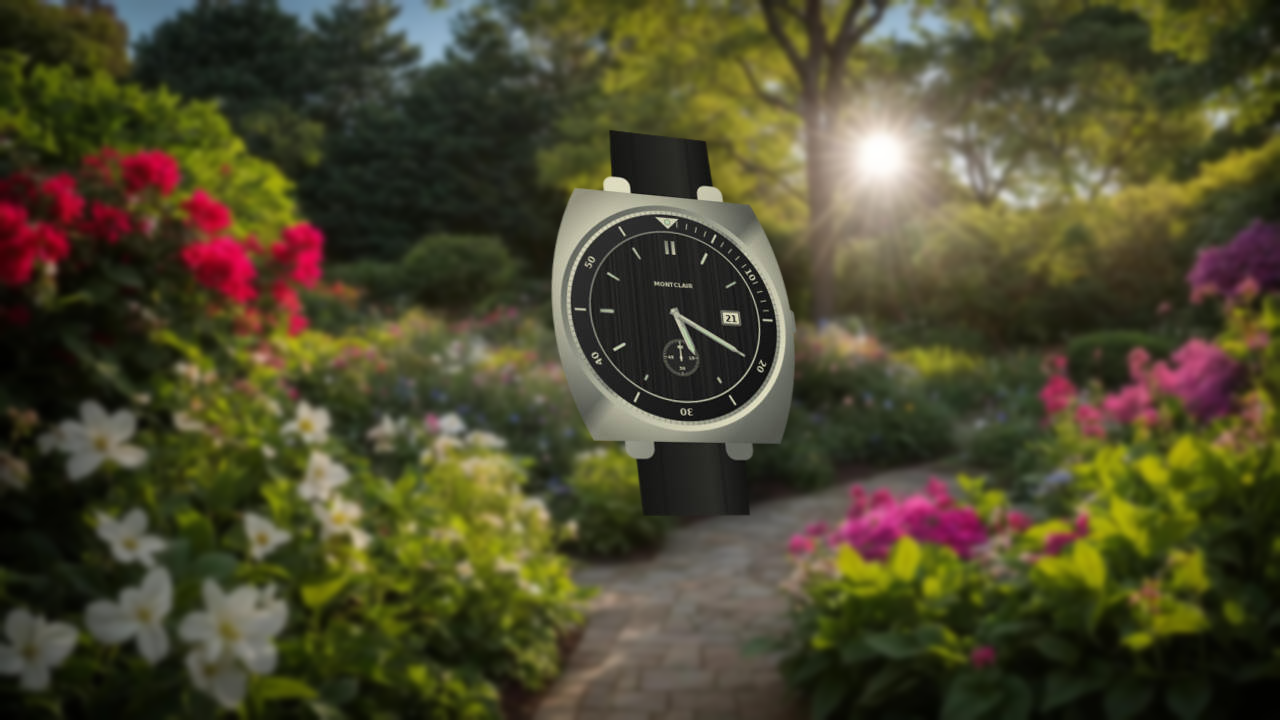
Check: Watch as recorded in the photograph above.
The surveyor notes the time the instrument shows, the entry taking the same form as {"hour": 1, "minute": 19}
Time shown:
{"hour": 5, "minute": 20}
